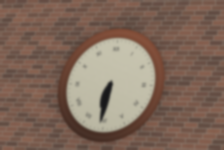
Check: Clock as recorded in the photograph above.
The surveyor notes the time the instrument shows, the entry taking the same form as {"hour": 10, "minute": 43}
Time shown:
{"hour": 6, "minute": 31}
